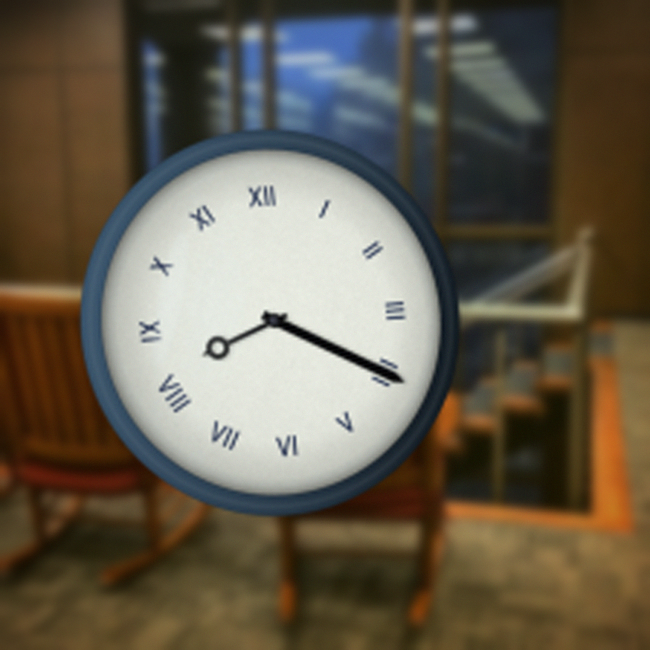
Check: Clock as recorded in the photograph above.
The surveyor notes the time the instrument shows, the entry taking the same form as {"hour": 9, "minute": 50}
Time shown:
{"hour": 8, "minute": 20}
